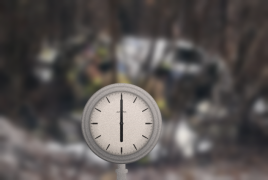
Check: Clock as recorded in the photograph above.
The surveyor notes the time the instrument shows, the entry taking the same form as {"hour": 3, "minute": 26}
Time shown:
{"hour": 6, "minute": 0}
